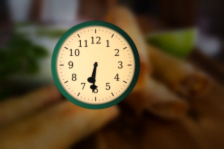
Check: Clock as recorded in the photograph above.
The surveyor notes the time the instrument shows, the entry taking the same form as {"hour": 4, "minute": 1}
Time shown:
{"hour": 6, "minute": 31}
